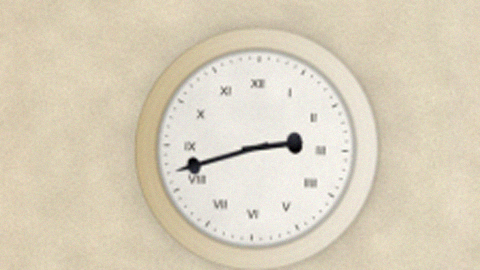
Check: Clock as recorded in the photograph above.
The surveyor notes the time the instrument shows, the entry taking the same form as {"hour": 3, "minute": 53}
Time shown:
{"hour": 2, "minute": 42}
